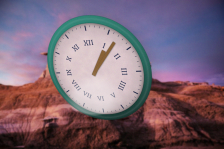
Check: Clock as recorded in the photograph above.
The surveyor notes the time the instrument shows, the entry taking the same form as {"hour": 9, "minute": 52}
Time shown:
{"hour": 1, "minute": 7}
